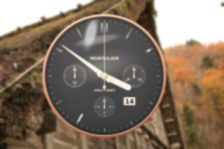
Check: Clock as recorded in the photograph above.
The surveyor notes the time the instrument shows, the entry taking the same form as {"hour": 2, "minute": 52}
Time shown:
{"hour": 3, "minute": 51}
